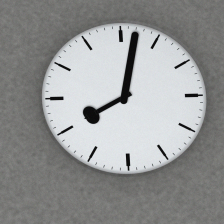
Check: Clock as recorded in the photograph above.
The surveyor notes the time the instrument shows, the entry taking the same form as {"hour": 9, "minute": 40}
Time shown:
{"hour": 8, "minute": 2}
